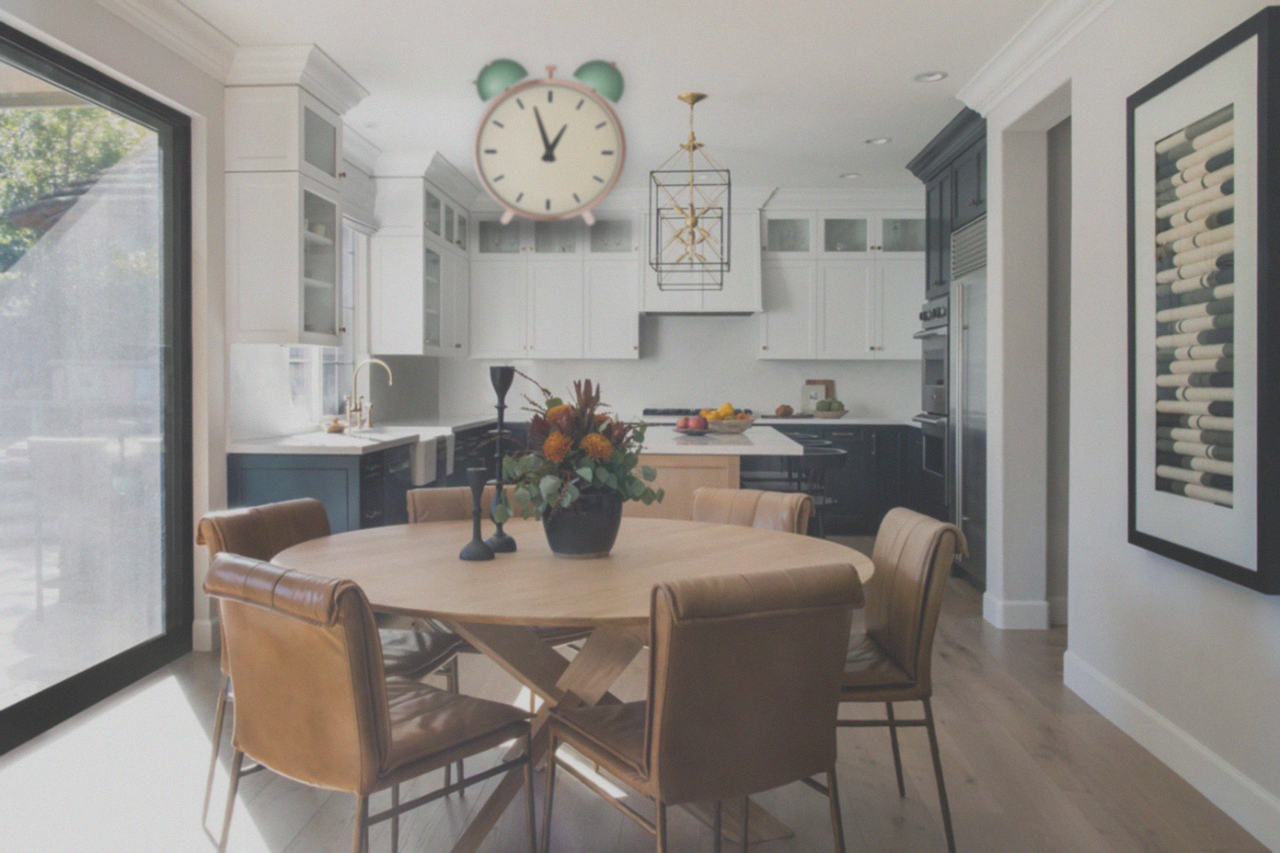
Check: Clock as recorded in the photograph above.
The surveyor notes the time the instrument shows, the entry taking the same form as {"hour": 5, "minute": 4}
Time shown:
{"hour": 12, "minute": 57}
